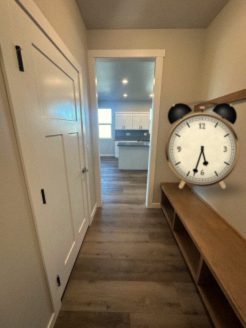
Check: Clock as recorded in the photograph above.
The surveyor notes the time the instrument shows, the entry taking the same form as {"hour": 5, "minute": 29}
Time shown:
{"hour": 5, "minute": 33}
